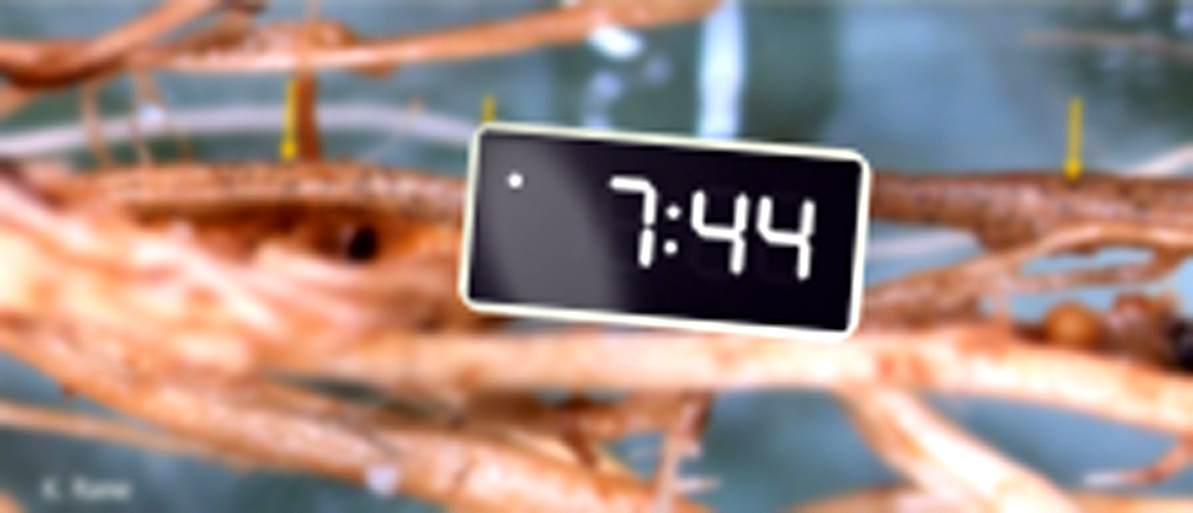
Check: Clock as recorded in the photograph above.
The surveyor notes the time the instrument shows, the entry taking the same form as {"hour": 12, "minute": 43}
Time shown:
{"hour": 7, "minute": 44}
